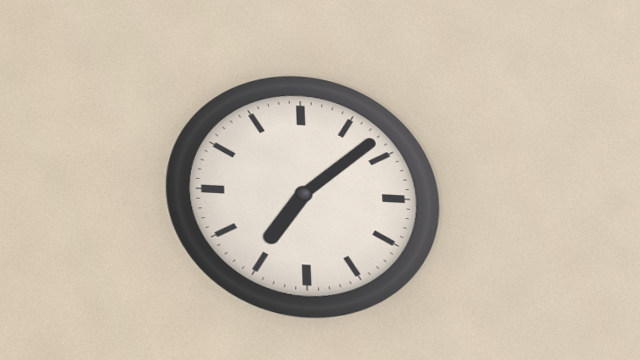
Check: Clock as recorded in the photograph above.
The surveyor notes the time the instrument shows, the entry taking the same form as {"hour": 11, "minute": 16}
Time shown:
{"hour": 7, "minute": 8}
